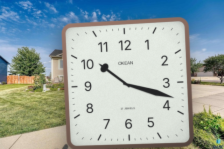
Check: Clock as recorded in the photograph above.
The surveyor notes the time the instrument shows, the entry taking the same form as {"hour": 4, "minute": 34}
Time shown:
{"hour": 10, "minute": 18}
